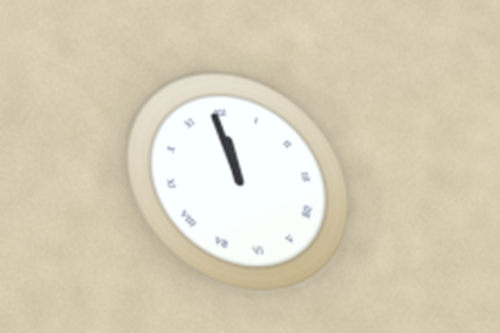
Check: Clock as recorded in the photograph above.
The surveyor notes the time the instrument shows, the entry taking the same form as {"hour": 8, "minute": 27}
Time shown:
{"hour": 11, "minute": 59}
